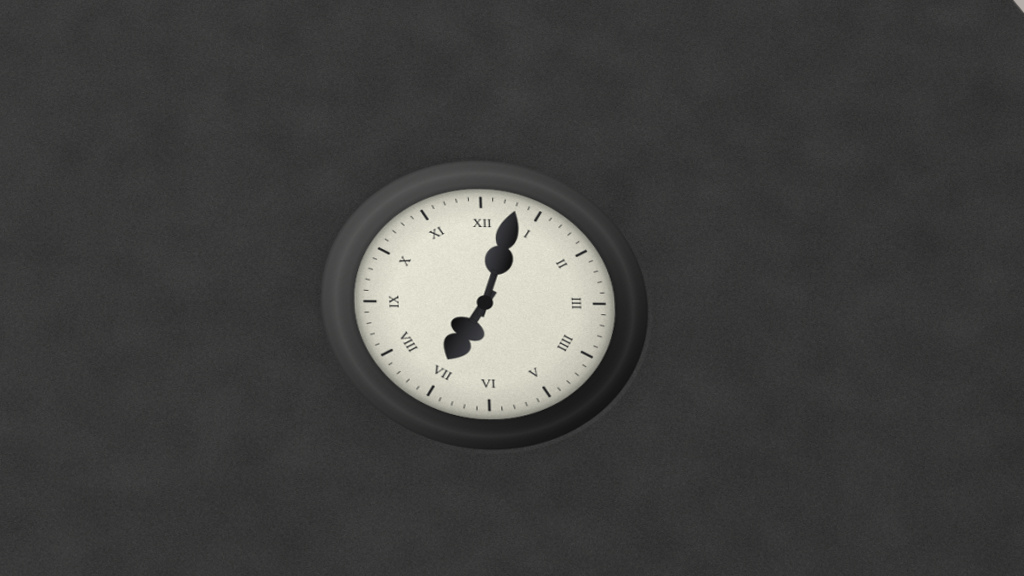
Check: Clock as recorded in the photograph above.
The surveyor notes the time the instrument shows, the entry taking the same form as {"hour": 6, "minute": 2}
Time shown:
{"hour": 7, "minute": 3}
